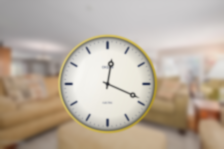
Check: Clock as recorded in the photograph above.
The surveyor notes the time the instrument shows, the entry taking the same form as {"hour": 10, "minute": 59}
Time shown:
{"hour": 12, "minute": 19}
